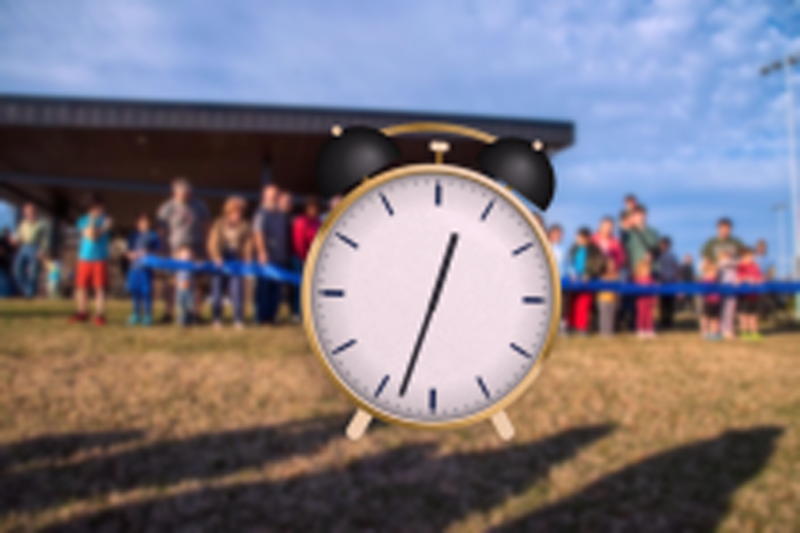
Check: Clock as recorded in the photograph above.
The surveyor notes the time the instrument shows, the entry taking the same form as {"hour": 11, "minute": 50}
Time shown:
{"hour": 12, "minute": 33}
